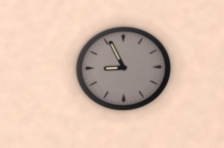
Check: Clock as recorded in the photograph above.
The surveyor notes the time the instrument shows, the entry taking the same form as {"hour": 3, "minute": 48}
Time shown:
{"hour": 8, "minute": 56}
